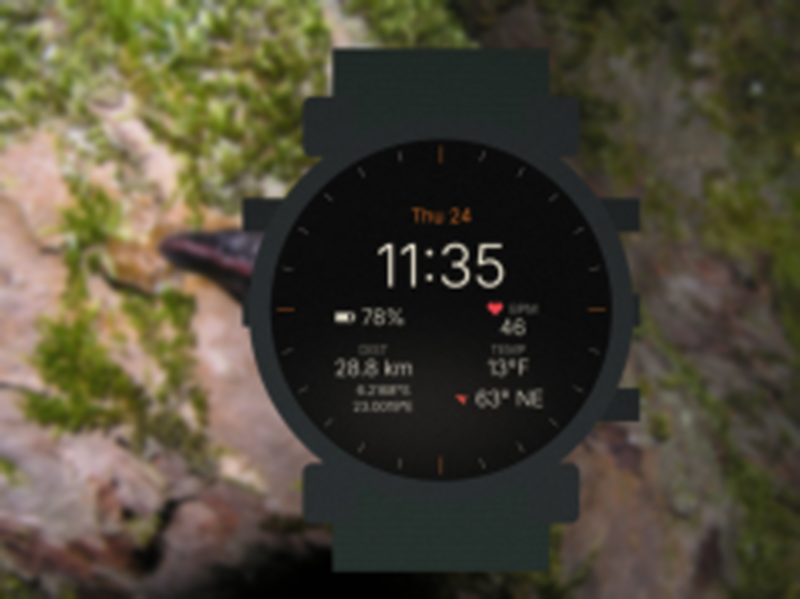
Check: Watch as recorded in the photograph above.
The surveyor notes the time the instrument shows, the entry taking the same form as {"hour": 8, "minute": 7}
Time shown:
{"hour": 11, "minute": 35}
